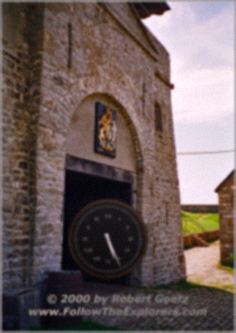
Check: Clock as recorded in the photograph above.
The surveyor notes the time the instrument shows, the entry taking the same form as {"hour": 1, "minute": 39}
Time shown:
{"hour": 5, "minute": 26}
